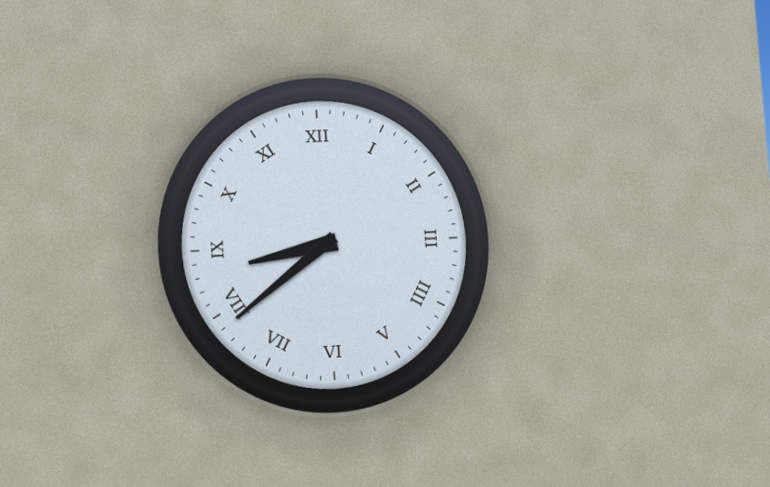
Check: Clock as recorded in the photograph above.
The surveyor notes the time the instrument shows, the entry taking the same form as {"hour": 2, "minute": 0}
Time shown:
{"hour": 8, "minute": 39}
